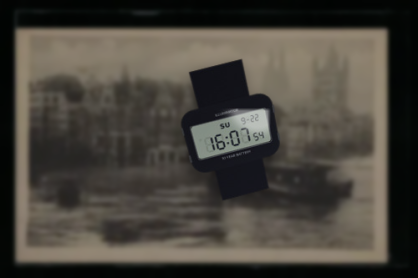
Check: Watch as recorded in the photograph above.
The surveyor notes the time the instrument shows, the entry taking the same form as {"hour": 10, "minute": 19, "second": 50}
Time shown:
{"hour": 16, "minute": 7, "second": 54}
